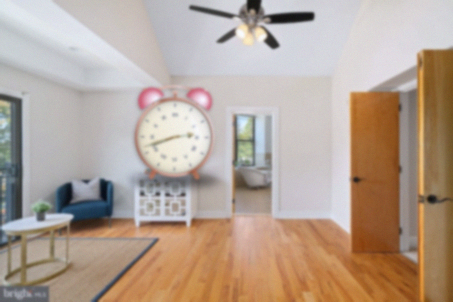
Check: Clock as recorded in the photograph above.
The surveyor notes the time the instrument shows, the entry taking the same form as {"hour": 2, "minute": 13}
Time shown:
{"hour": 2, "minute": 42}
